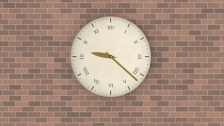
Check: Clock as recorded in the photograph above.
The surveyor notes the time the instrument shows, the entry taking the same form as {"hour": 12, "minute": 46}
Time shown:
{"hour": 9, "minute": 22}
